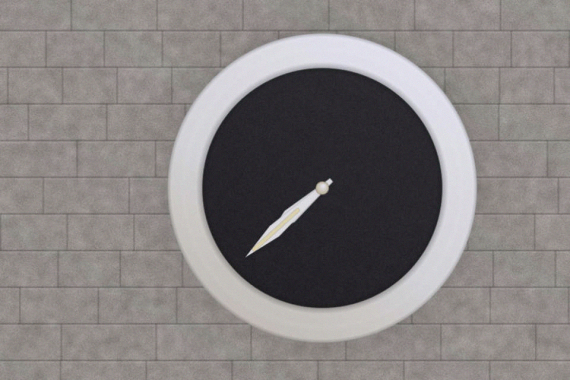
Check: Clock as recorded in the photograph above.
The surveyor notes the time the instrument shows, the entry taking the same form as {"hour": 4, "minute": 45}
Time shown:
{"hour": 7, "minute": 38}
